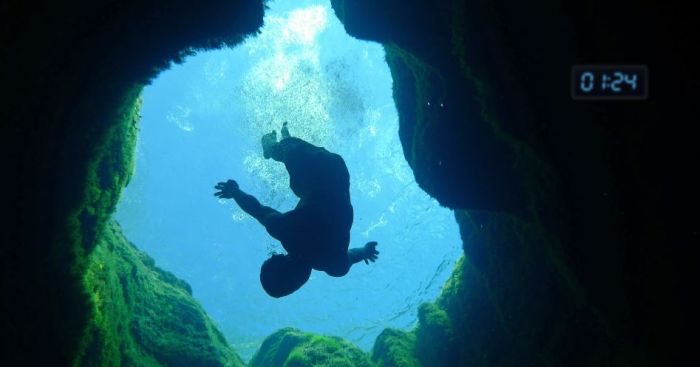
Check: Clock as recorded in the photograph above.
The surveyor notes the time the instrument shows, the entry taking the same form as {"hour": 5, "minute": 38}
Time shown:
{"hour": 1, "minute": 24}
